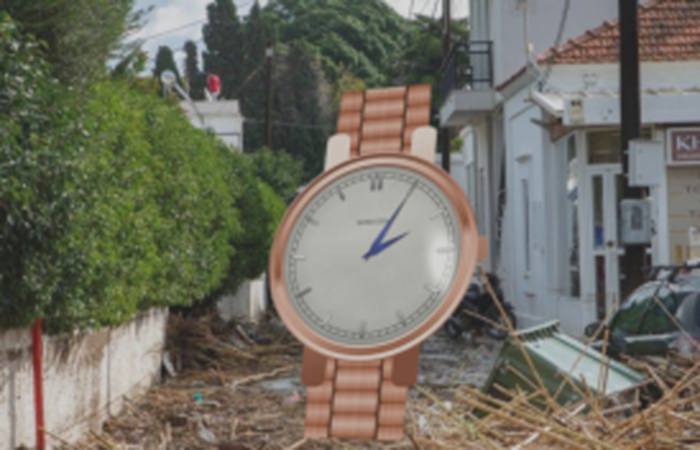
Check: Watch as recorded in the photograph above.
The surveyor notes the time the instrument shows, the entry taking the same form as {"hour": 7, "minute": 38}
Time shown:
{"hour": 2, "minute": 5}
